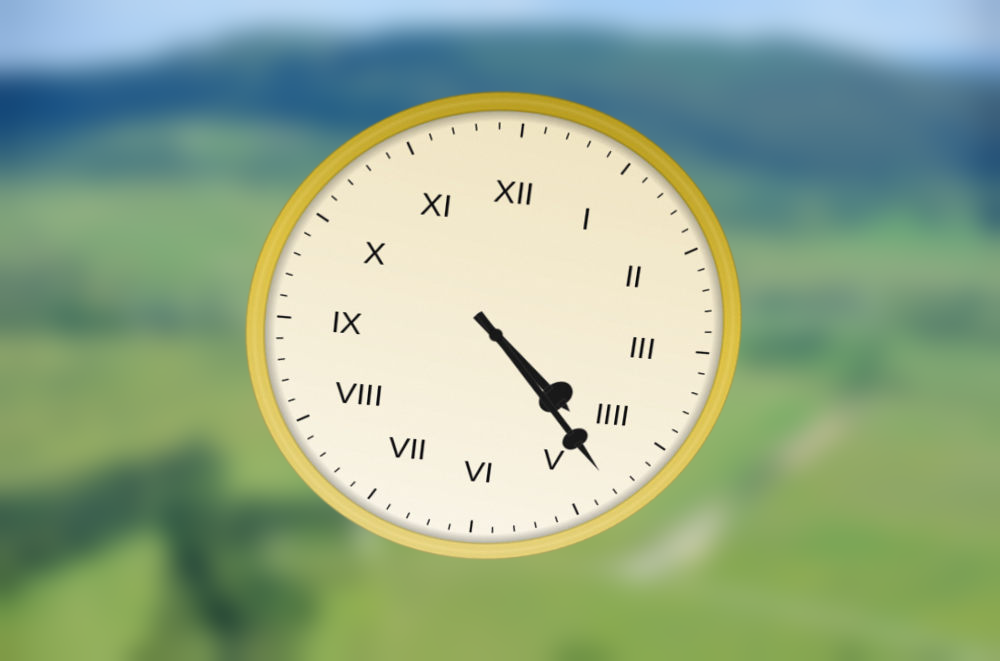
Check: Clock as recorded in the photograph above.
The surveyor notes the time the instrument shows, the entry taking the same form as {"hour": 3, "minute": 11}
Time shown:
{"hour": 4, "minute": 23}
